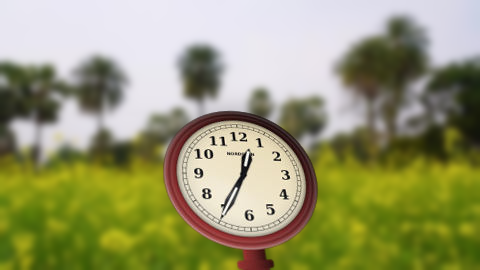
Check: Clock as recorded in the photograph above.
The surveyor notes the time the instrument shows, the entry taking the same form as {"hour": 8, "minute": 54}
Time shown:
{"hour": 12, "minute": 35}
